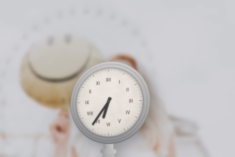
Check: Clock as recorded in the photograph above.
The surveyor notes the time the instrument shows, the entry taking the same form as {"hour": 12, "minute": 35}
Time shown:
{"hour": 6, "minute": 36}
